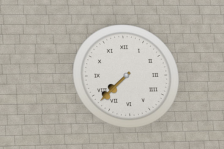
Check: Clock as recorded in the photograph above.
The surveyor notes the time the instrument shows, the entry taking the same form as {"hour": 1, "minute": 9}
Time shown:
{"hour": 7, "minute": 38}
